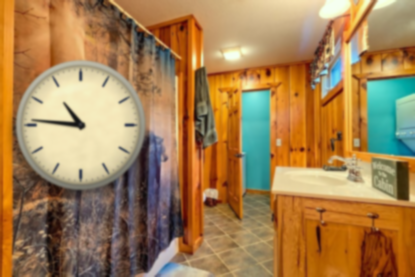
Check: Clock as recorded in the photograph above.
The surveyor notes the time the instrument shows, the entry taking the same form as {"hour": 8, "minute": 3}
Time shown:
{"hour": 10, "minute": 46}
